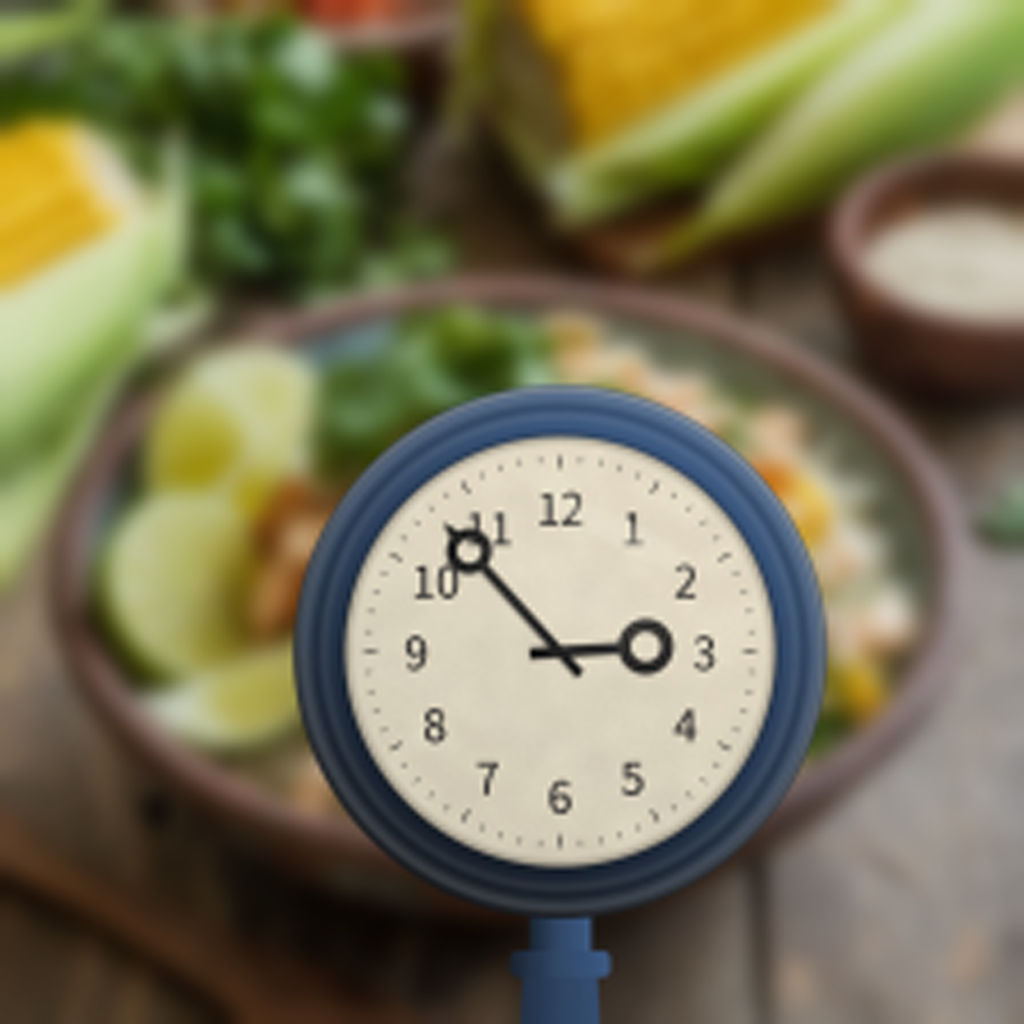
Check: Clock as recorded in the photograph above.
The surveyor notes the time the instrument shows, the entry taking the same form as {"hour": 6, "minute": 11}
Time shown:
{"hour": 2, "minute": 53}
